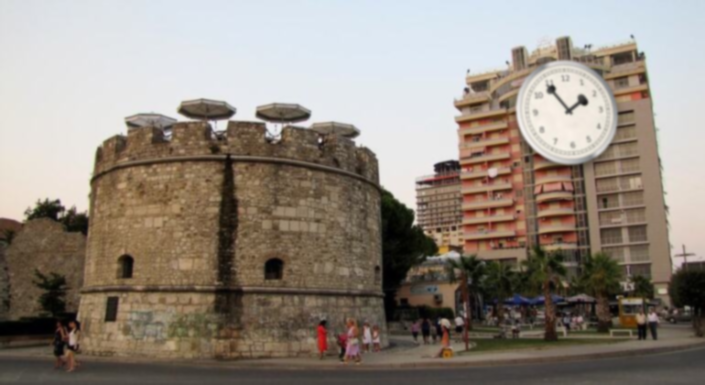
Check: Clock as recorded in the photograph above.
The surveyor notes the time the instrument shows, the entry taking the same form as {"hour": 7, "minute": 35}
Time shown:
{"hour": 1, "minute": 54}
